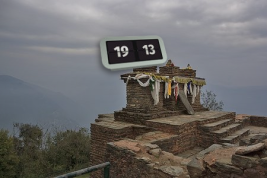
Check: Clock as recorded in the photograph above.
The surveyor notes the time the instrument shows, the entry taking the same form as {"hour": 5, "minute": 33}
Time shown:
{"hour": 19, "minute": 13}
